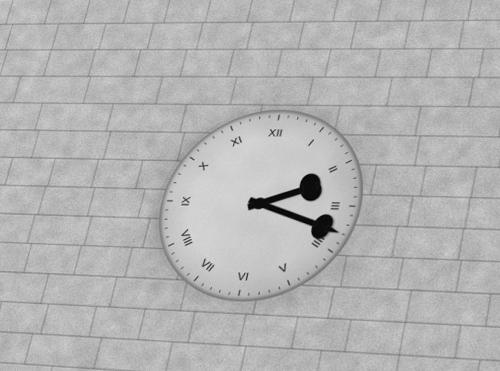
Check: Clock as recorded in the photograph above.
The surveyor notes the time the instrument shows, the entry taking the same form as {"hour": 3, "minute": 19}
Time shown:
{"hour": 2, "minute": 18}
